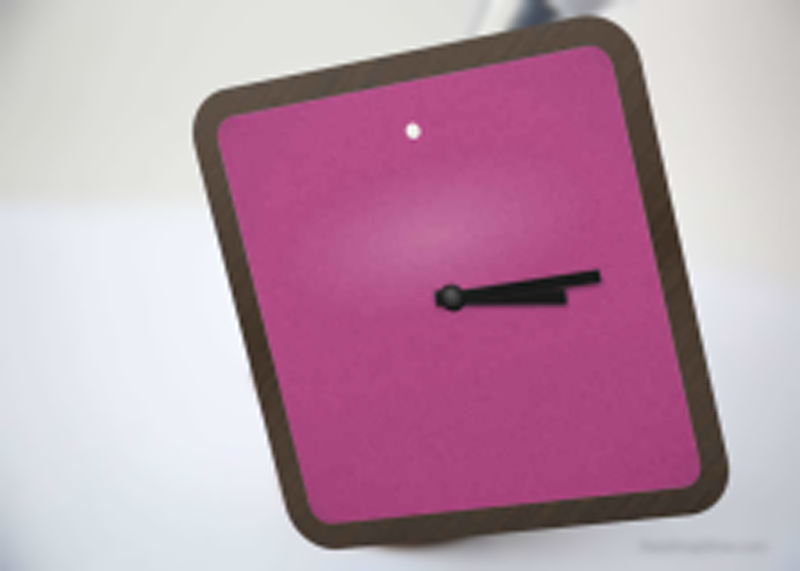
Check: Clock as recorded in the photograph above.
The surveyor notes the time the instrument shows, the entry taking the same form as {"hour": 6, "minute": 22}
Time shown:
{"hour": 3, "minute": 15}
